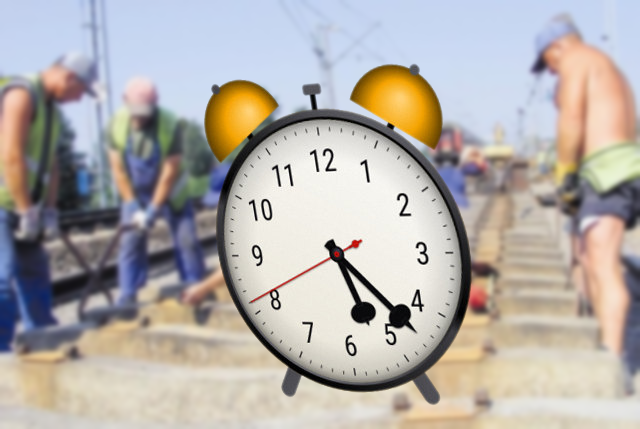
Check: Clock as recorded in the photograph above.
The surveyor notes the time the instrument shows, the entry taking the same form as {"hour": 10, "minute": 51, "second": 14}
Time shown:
{"hour": 5, "minute": 22, "second": 41}
